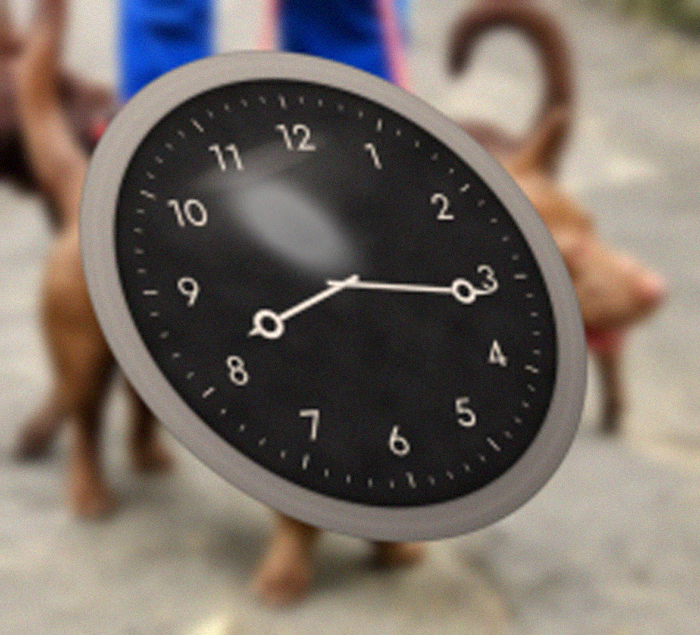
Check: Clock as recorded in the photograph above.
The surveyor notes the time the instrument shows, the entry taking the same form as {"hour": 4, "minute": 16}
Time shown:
{"hour": 8, "minute": 16}
